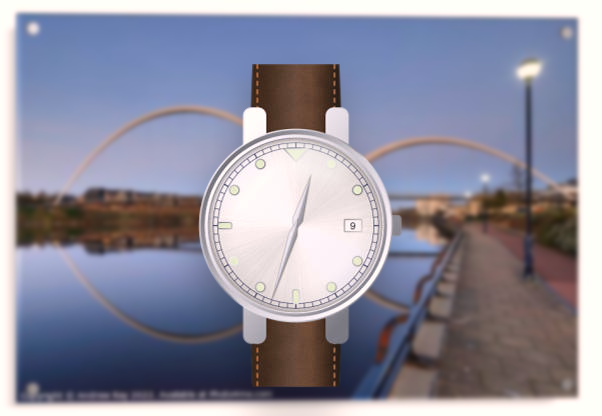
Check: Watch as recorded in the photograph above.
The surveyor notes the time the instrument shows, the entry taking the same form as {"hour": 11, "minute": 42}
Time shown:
{"hour": 12, "minute": 33}
